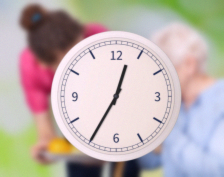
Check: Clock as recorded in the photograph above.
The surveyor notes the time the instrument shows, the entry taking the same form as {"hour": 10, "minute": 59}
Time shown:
{"hour": 12, "minute": 35}
